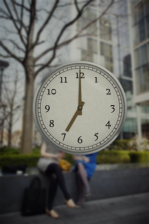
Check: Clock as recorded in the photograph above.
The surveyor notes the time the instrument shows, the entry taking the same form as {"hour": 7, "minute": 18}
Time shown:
{"hour": 7, "minute": 0}
